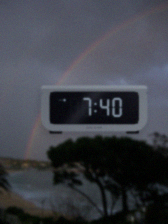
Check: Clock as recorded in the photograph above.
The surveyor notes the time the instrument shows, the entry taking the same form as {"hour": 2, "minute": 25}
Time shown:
{"hour": 7, "minute": 40}
